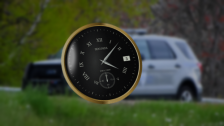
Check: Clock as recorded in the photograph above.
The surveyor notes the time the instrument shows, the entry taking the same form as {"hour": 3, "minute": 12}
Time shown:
{"hour": 4, "minute": 8}
